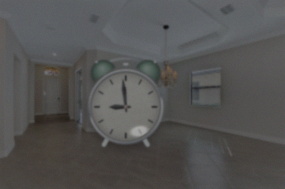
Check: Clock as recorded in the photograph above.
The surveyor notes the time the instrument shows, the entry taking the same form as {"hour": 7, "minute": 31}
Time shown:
{"hour": 8, "minute": 59}
